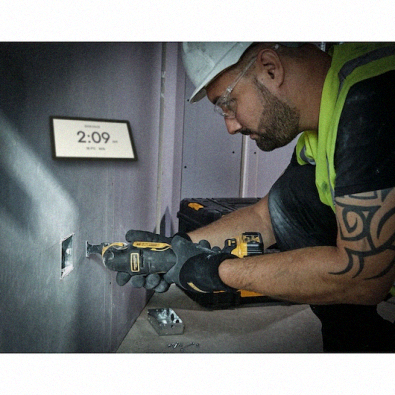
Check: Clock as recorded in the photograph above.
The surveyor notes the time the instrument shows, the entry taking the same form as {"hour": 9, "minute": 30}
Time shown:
{"hour": 2, "minute": 9}
